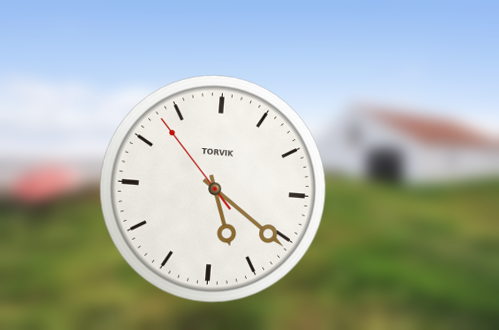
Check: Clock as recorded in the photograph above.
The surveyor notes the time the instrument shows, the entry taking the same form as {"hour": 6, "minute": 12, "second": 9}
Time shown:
{"hour": 5, "minute": 20, "second": 53}
